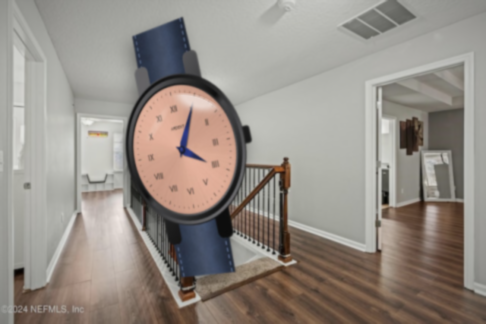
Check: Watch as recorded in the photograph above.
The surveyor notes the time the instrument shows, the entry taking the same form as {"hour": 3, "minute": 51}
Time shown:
{"hour": 4, "minute": 5}
